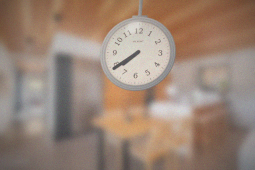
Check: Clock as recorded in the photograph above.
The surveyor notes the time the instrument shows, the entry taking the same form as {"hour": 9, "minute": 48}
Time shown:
{"hour": 7, "minute": 39}
